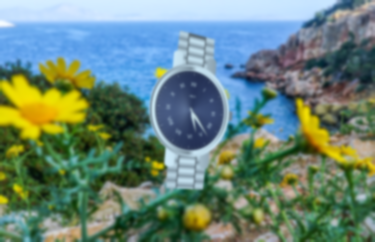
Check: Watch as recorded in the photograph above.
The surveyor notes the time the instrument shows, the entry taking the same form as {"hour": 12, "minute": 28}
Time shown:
{"hour": 5, "minute": 23}
